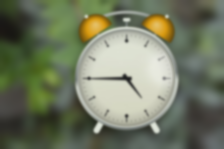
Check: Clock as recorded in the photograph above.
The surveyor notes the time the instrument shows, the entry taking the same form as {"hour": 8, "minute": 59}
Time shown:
{"hour": 4, "minute": 45}
